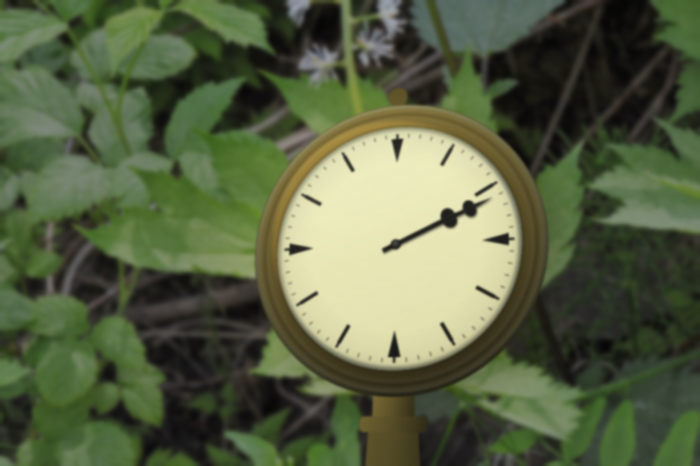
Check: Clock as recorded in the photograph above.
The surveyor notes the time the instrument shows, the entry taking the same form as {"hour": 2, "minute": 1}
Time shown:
{"hour": 2, "minute": 11}
